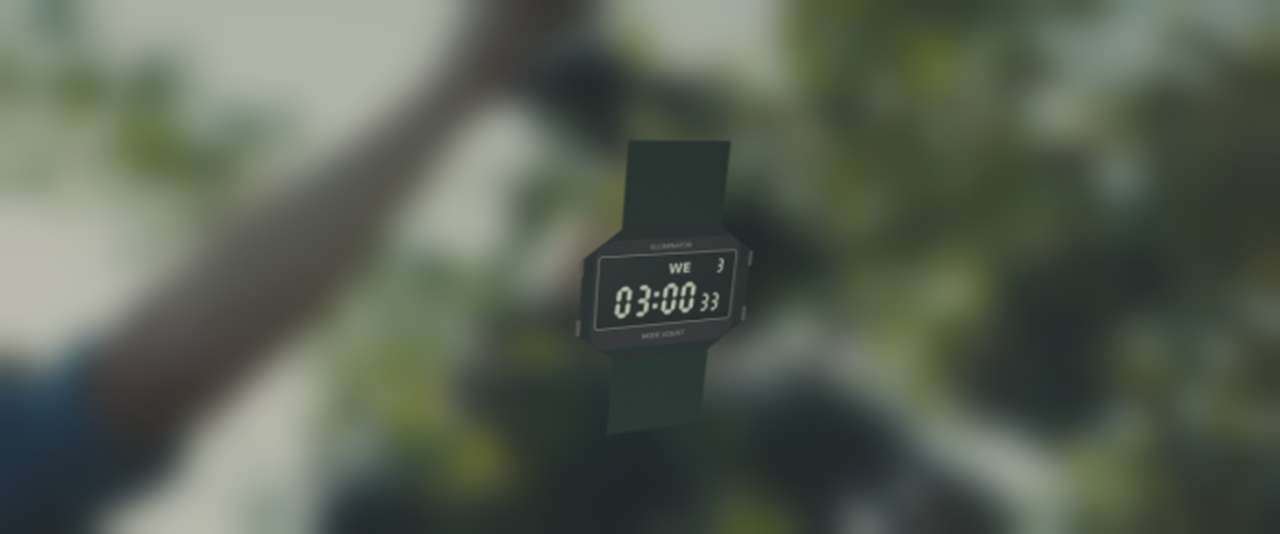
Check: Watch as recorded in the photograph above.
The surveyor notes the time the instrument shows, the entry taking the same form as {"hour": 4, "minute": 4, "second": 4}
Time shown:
{"hour": 3, "minute": 0, "second": 33}
